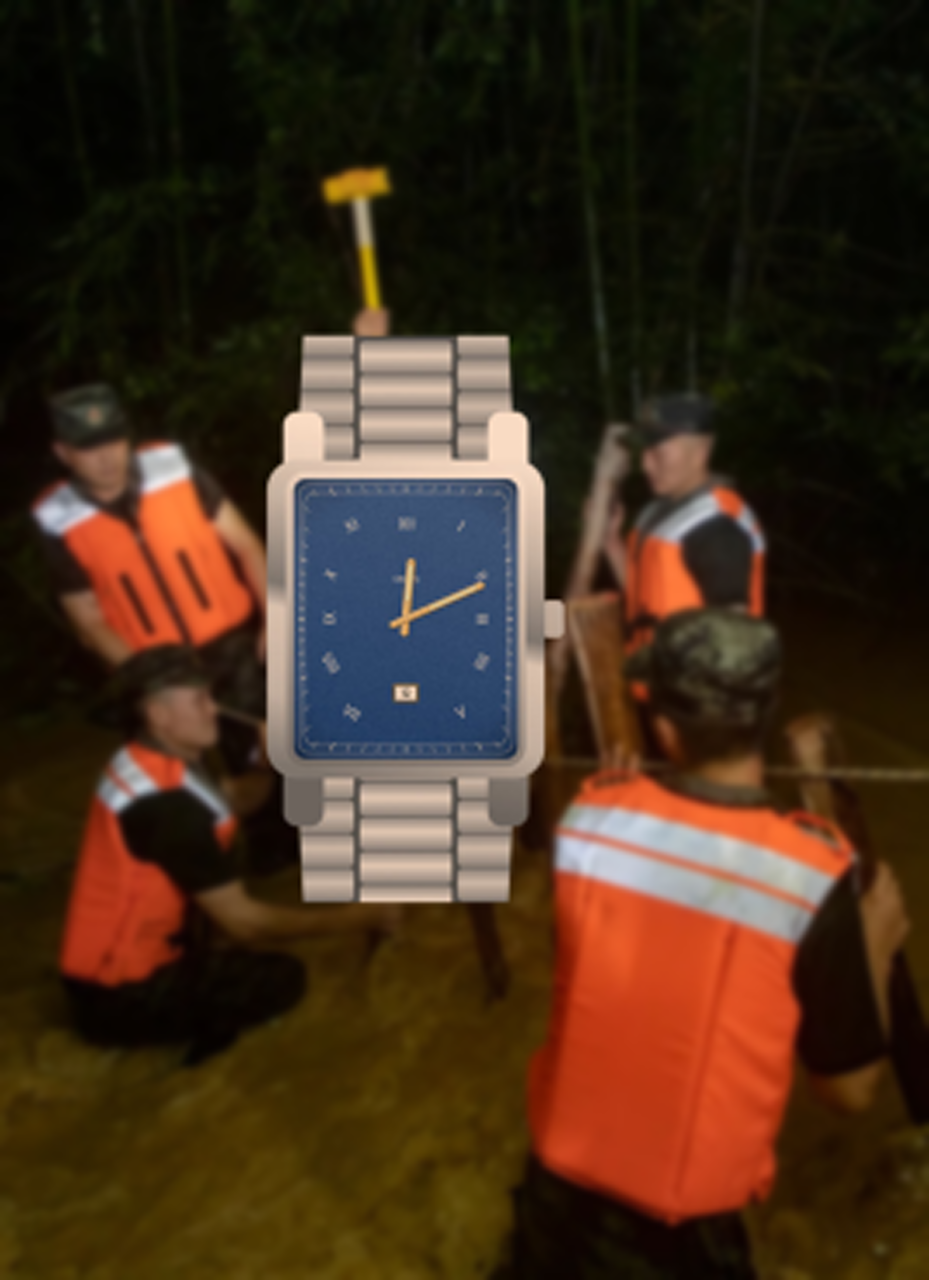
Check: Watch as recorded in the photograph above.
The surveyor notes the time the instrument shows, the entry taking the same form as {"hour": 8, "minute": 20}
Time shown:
{"hour": 12, "minute": 11}
